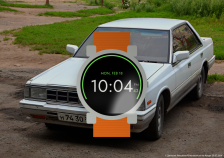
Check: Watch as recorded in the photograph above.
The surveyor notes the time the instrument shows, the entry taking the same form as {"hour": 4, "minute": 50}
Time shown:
{"hour": 10, "minute": 4}
